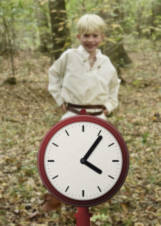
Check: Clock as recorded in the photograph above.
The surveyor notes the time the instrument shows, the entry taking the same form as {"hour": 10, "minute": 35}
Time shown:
{"hour": 4, "minute": 6}
